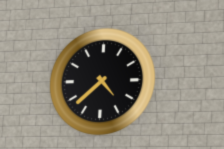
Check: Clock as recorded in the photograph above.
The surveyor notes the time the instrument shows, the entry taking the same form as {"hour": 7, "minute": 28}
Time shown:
{"hour": 4, "minute": 38}
